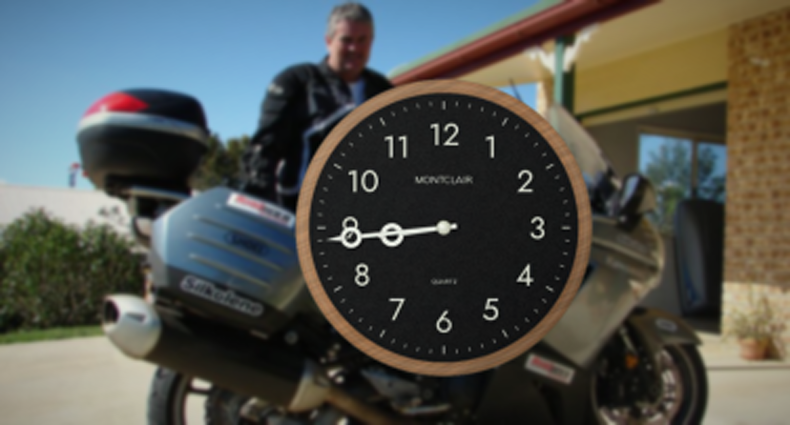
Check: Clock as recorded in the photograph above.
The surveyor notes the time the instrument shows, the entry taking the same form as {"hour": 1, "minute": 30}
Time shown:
{"hour": 8, "minute": 44}
